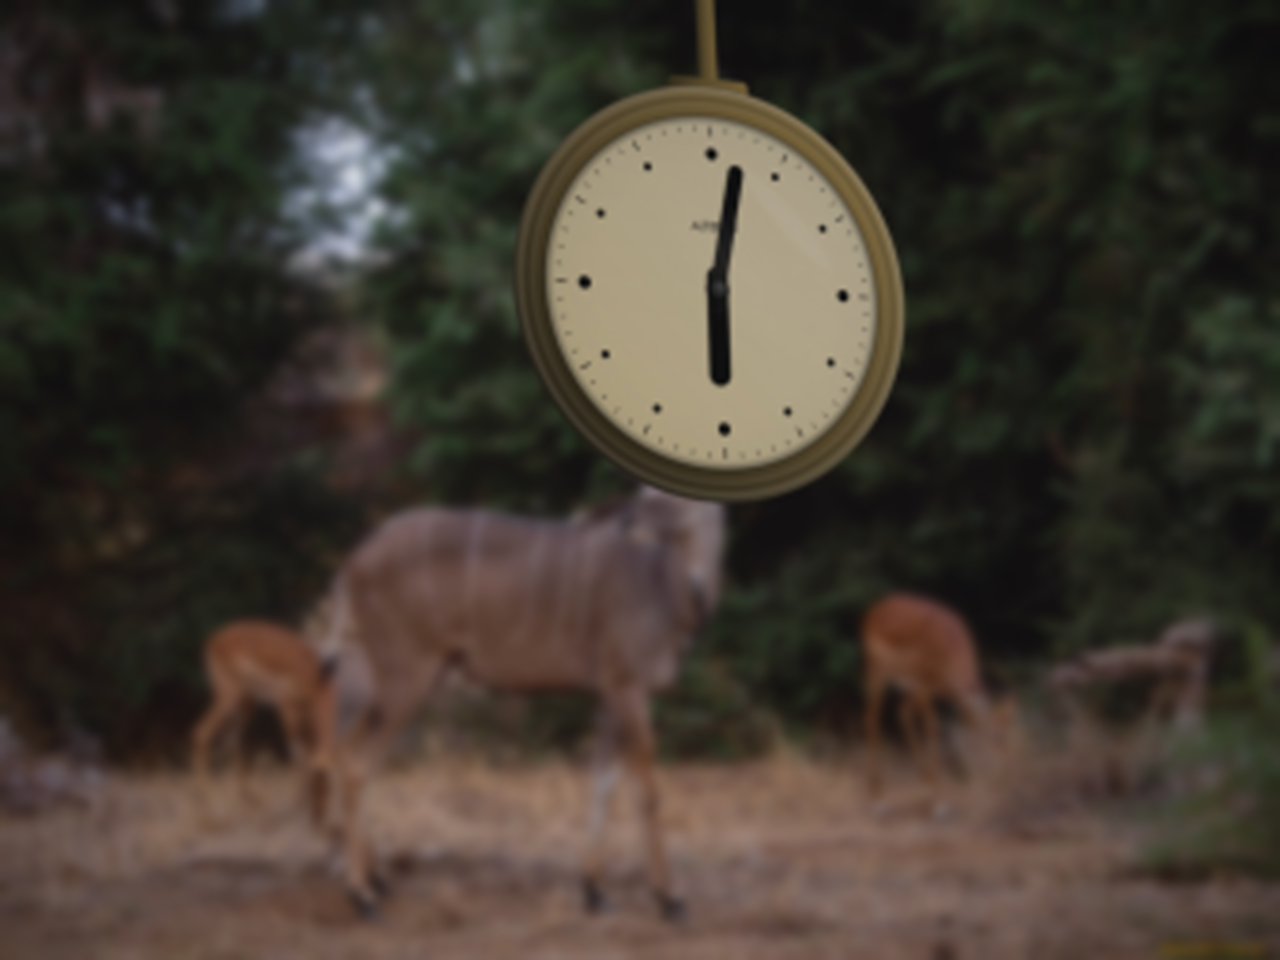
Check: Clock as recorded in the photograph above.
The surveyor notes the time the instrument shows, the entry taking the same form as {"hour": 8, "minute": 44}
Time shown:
{"hour": 6, "minute": 2}
